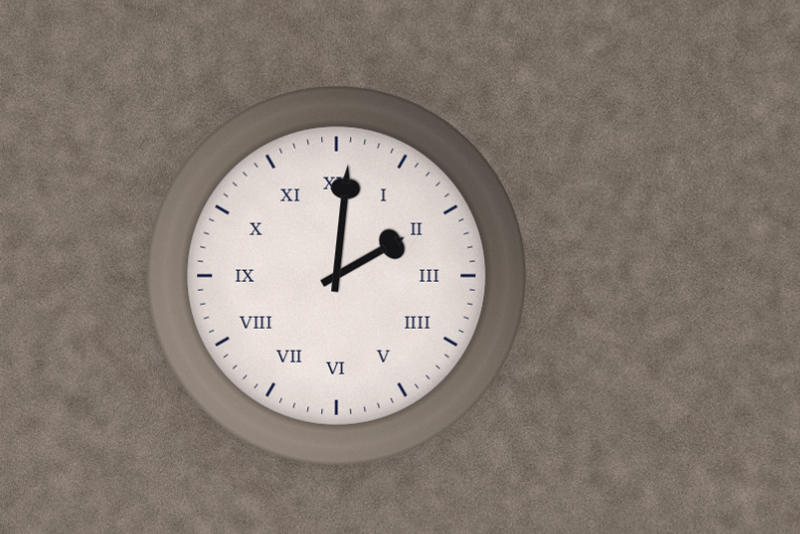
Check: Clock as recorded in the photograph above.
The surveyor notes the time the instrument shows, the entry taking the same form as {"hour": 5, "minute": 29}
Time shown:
{"hour": 2, "minute": 1}
